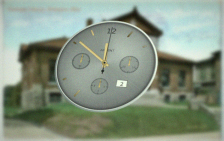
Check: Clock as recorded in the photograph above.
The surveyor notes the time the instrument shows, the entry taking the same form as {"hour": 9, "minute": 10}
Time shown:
{"hour": 11, "minute": 51}
